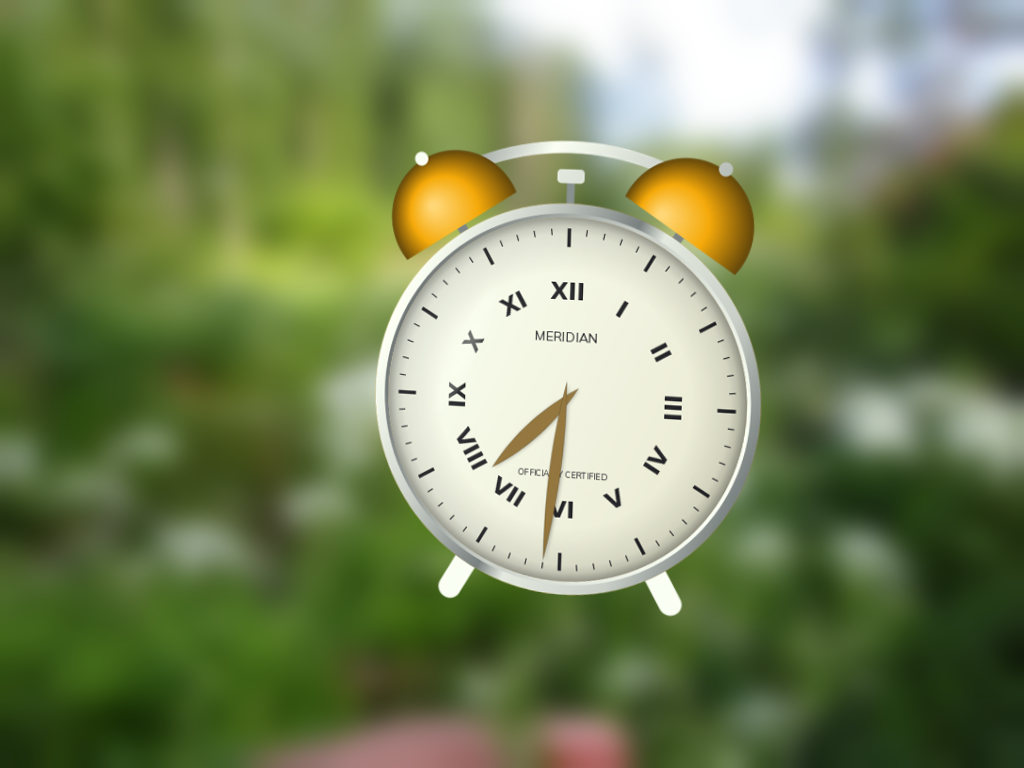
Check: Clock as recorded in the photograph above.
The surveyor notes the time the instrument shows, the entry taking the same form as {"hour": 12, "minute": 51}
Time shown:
{"hour": 7, "minute": 31}
